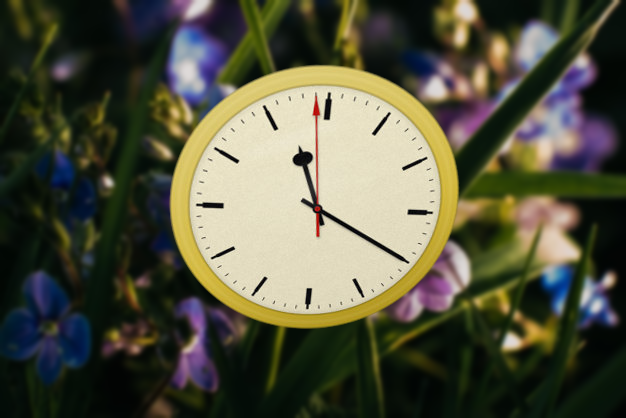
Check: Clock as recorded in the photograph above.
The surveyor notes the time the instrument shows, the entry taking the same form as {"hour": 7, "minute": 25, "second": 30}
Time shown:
{"hour": 11, "minute": 19, "second": 59}
